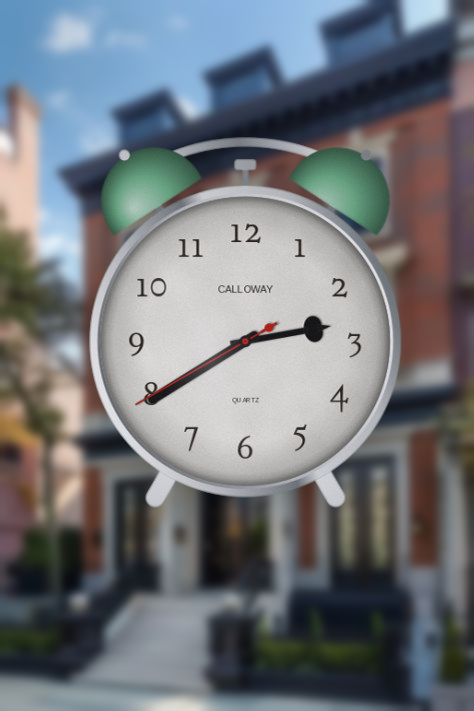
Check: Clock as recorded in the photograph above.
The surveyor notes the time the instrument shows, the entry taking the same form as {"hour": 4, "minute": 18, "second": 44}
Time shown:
{"hour": 2, "minute": 39, "second": 40}
